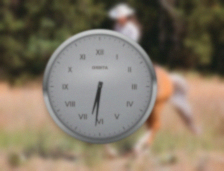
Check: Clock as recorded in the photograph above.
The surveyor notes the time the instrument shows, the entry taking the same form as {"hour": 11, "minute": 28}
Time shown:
{"hour": 6, "minute": 31}
